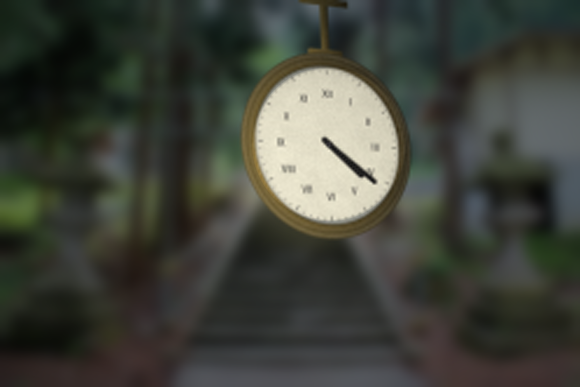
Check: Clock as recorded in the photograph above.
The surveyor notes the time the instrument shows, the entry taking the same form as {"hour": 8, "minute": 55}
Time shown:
{"hour": 4, "minute": 21}
